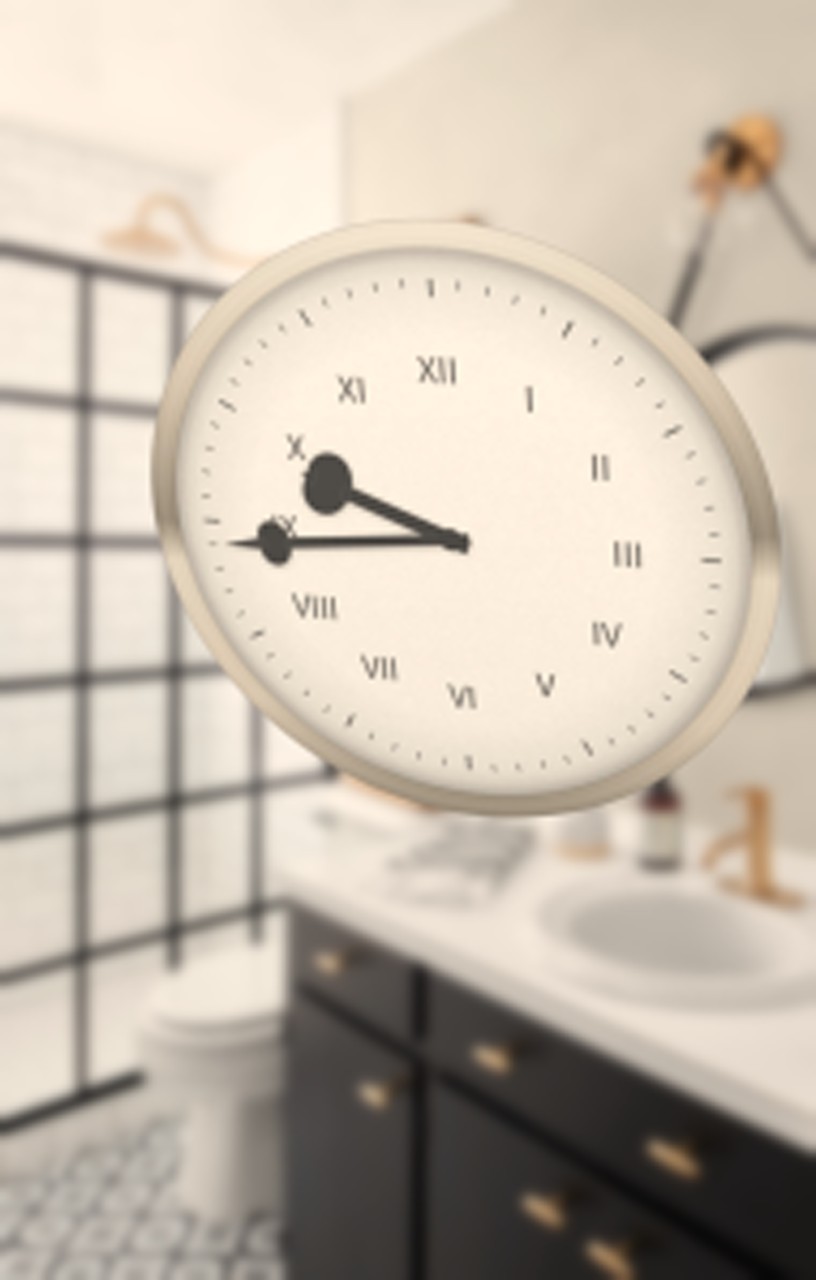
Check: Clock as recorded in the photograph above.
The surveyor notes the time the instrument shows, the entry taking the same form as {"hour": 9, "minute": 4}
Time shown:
{"hour": 9, "minute": 44}
